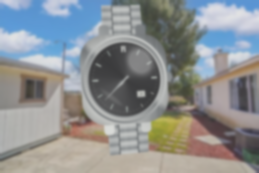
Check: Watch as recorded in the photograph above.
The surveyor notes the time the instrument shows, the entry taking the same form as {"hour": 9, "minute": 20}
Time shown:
{"hour": 7, "minute": 38}
